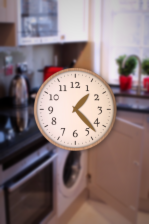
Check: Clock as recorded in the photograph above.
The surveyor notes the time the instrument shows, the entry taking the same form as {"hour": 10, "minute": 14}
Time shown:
{"hour": 1, "minute": 23}
